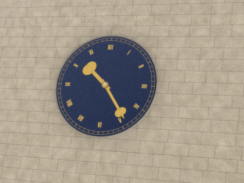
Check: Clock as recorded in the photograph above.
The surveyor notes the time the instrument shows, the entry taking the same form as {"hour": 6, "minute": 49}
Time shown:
{"hour": 10, "minute": 24}
